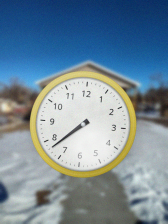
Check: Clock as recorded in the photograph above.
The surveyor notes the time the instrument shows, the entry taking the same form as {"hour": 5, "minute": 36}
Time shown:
{"hour": 7, "minute": 38}
